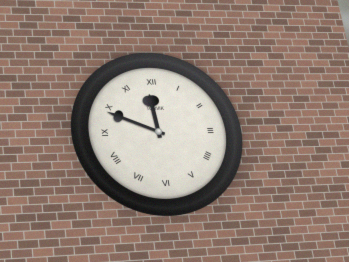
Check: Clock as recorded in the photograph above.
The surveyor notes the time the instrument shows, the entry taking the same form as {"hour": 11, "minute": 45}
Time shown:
{"hour": 11, "minute": 49}
